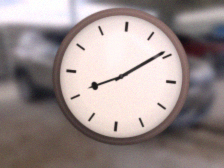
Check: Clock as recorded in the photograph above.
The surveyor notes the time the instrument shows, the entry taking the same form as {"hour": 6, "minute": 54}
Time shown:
{"hour": 8, "minute": 9}
